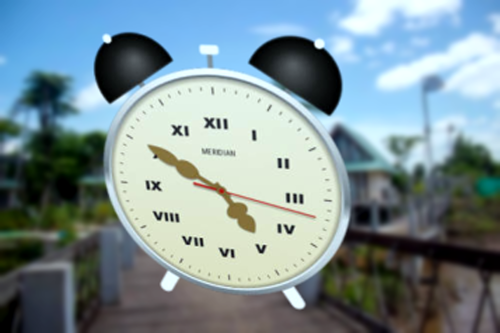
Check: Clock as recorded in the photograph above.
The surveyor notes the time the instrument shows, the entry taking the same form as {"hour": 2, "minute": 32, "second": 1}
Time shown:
{"hour": 4, "minute": 50, "second": 17}
